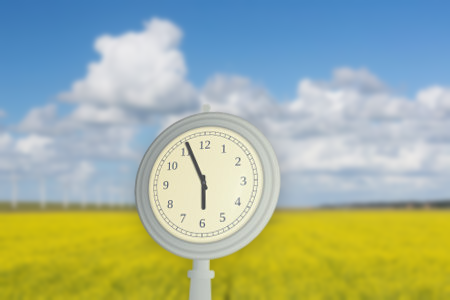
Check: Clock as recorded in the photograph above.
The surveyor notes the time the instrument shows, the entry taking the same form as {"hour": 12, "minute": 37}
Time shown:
{"hour": 5, "minute": 56}
